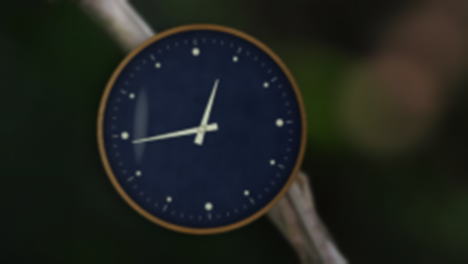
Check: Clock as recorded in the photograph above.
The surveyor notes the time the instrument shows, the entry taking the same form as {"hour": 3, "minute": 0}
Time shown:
{"hour": 12, "minute": 44}
